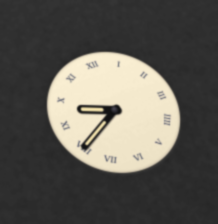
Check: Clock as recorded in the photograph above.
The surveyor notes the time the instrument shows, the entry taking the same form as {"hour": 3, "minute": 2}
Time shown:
{"hour": 9, "minute": 40}
